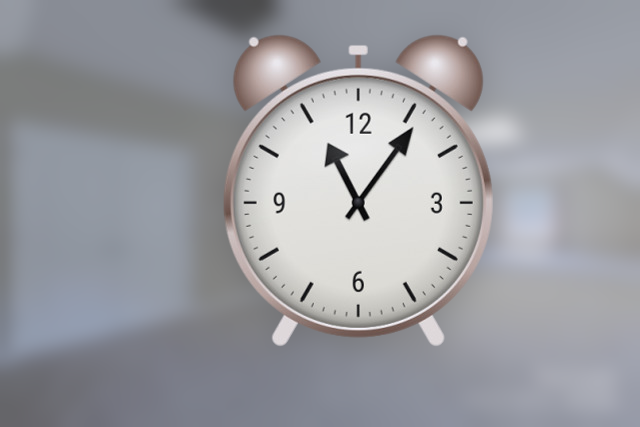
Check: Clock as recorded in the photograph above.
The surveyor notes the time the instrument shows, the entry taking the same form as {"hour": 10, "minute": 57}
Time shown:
{"hour": 11, "minute": 6}
